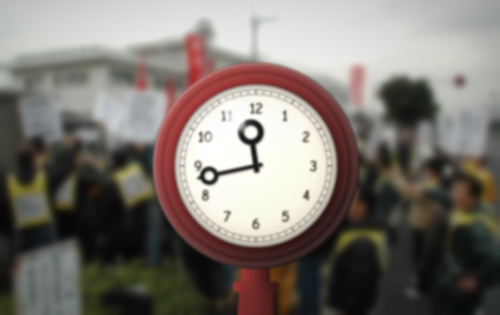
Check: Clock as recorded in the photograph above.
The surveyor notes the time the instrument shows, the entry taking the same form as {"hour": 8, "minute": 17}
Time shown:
{"hour": 11, "minute": 43}
